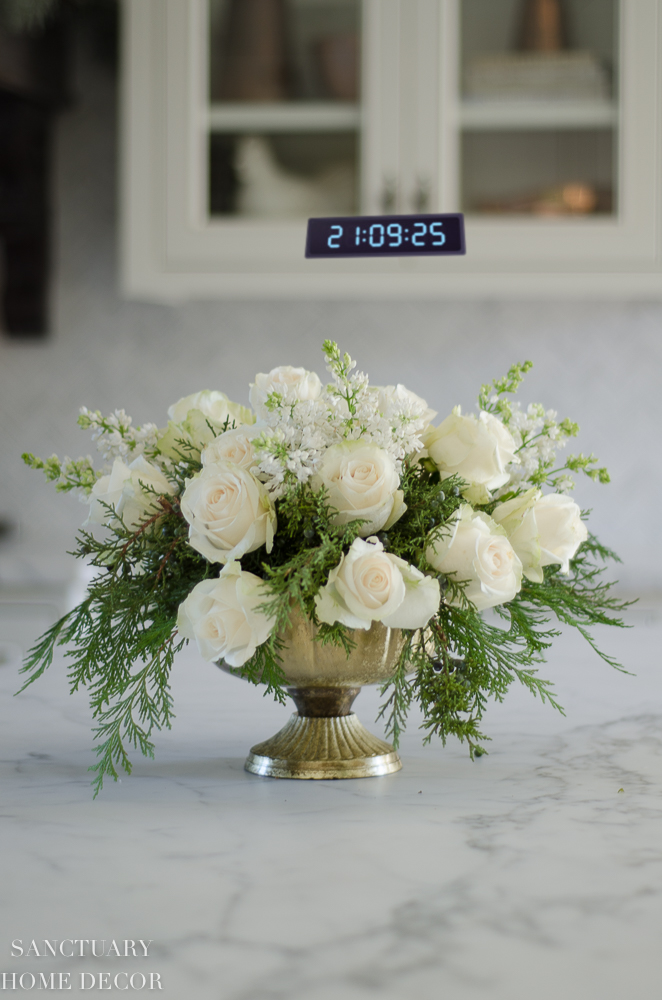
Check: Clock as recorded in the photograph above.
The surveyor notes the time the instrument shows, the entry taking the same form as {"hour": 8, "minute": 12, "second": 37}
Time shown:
{"hour": 21, "minute": 9, "second": 25}
